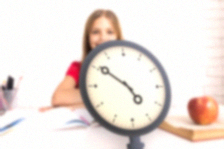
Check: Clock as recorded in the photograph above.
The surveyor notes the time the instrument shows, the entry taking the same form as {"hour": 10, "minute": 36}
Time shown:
{"hour": 4, "minute": 51}
